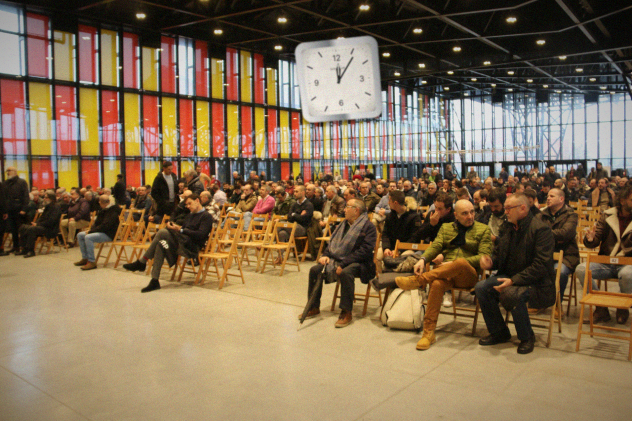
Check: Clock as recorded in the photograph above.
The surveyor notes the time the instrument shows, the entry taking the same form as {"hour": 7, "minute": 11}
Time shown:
{"hour": 12, "minute": 6}
